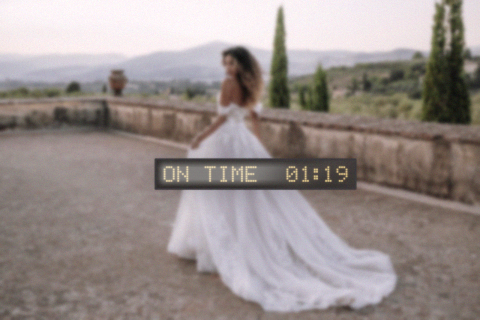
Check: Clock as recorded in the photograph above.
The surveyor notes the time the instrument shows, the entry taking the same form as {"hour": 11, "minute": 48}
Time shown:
{"hour": 1, "minute": 19}
